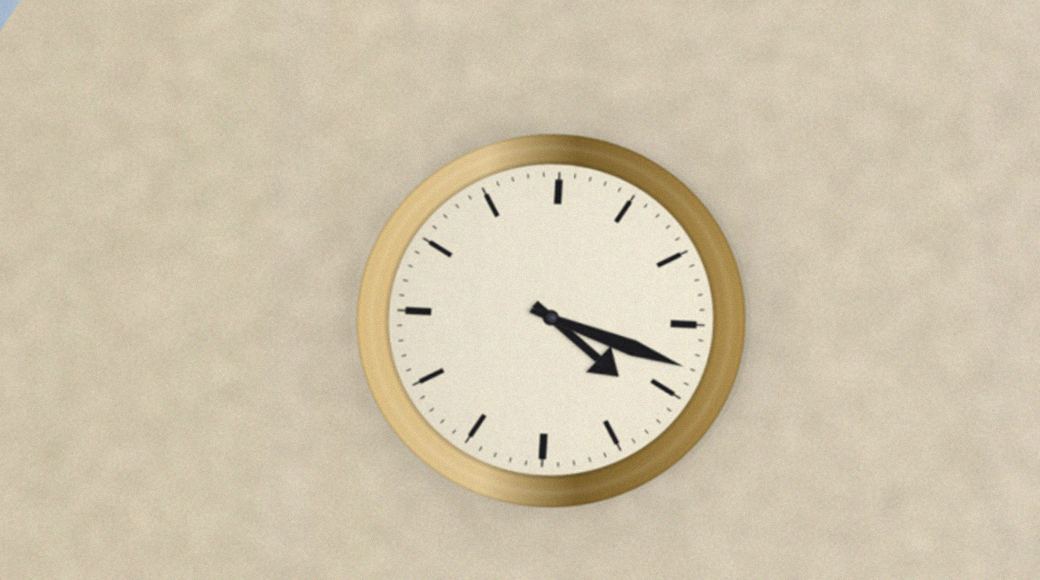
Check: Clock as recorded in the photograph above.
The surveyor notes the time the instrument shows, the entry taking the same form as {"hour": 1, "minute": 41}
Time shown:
{"hour": 4, "minute": 18}
